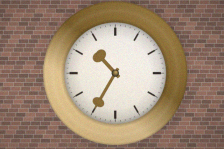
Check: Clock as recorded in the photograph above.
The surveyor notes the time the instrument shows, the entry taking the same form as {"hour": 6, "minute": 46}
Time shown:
{"hour": 10, "minute": 35}
